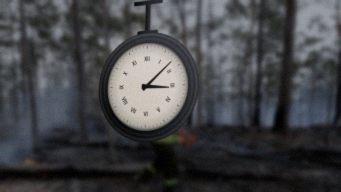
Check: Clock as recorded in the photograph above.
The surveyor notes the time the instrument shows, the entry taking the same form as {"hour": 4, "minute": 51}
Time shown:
{"hour": 3, "minute": 8}
